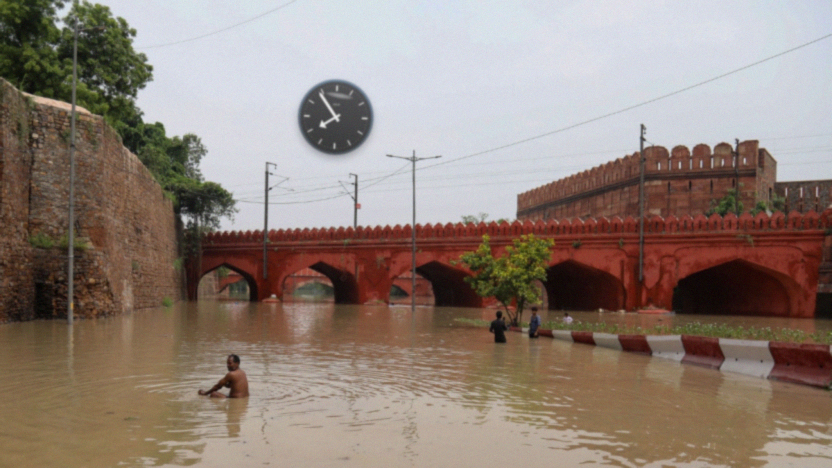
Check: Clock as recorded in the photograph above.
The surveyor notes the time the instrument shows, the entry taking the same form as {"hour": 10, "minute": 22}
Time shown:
{"hour": 7, "minute": 54}
